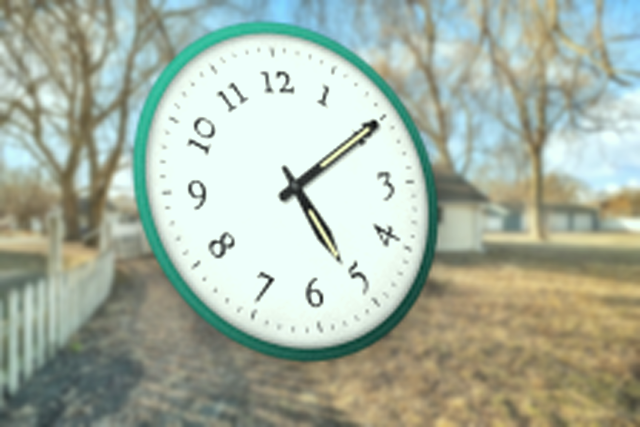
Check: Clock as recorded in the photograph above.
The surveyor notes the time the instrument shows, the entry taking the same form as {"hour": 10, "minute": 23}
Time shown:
{"hour": 5, "minute": 10}
